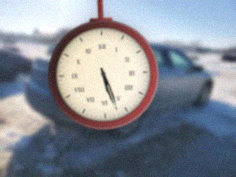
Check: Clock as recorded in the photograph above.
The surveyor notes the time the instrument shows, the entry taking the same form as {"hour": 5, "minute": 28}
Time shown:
{"hour": 5, "minute": 27}
